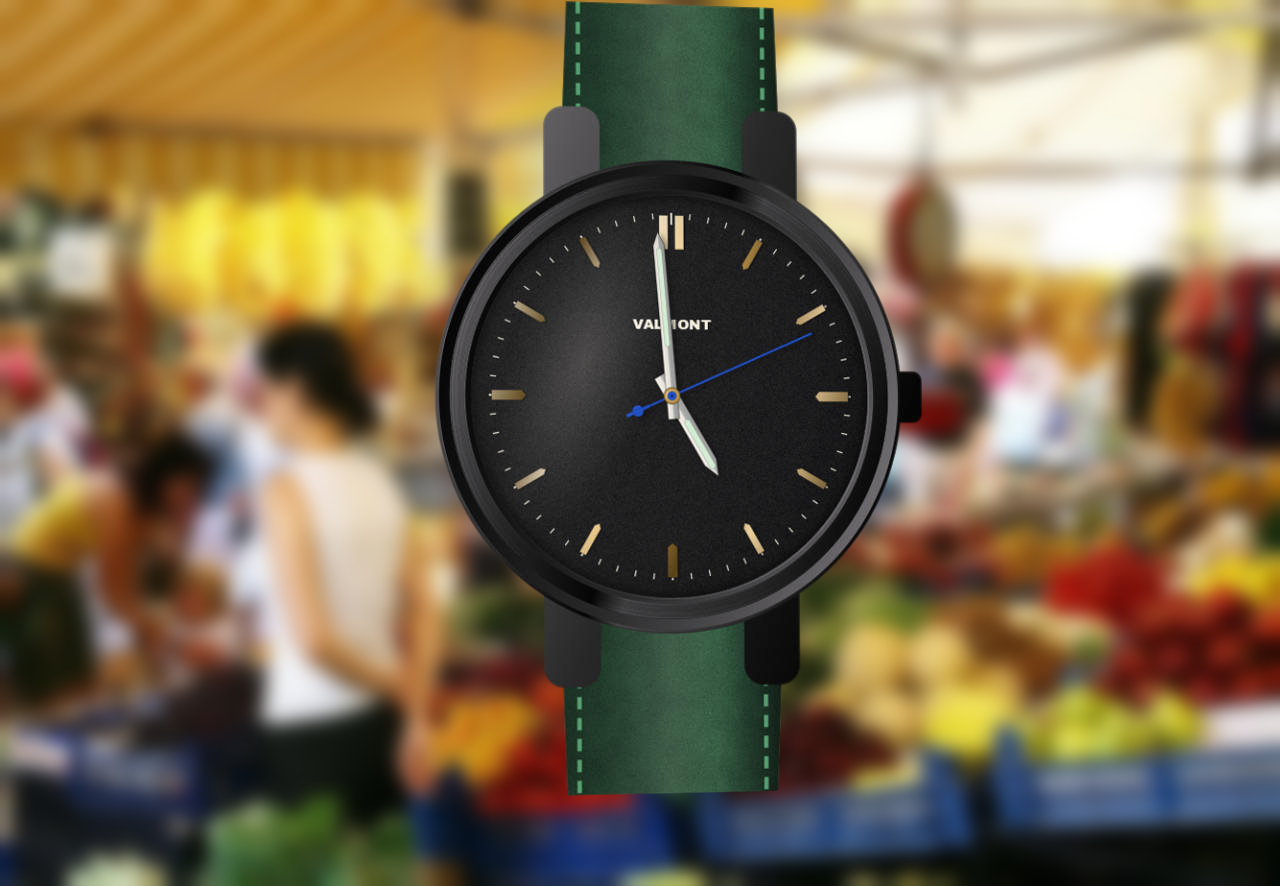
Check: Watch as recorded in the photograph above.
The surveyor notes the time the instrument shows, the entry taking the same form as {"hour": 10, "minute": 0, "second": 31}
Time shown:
{"hour": 4, "minute": 59, "second": 11}
